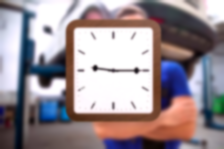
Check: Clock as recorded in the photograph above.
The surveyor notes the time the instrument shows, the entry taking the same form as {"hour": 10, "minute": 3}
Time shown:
{"hour": 9, "minute": 15}
